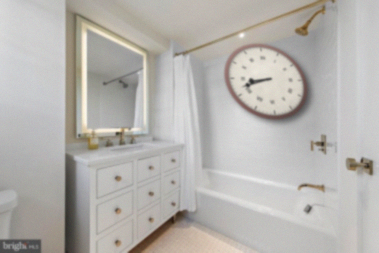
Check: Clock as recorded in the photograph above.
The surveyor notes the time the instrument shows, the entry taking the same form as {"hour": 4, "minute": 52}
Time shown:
{"hour": 8, "minute": 42}
